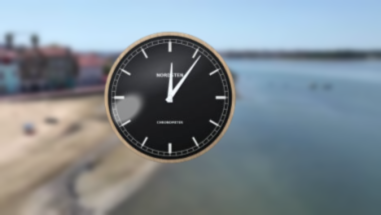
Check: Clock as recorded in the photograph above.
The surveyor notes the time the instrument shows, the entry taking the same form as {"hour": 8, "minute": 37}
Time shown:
{"hour": 12, "minute": 6}
